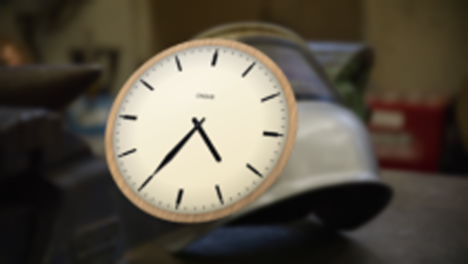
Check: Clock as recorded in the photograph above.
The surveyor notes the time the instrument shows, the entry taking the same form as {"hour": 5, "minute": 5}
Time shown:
{"hour": 4, "minute": 35}
